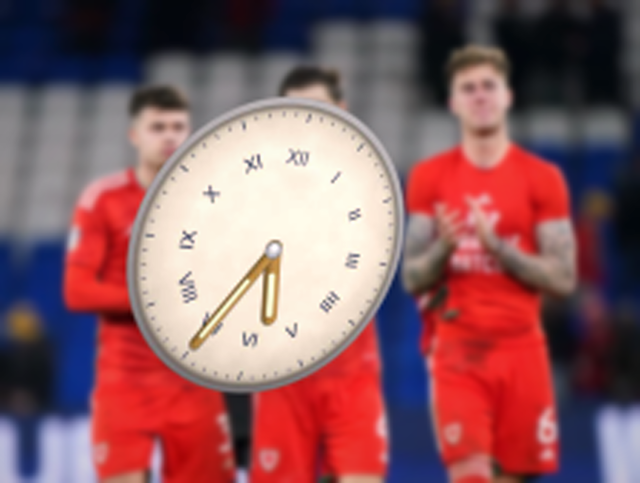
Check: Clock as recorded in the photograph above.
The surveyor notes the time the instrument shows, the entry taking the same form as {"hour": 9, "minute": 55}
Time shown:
{"hour": 5, "minute": 35}
